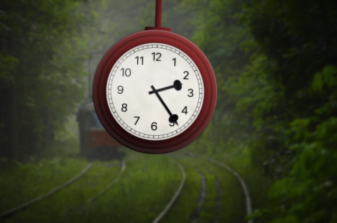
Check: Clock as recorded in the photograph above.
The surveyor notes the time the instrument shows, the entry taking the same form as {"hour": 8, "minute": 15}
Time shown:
{"hour": 2, "minute": 24}
